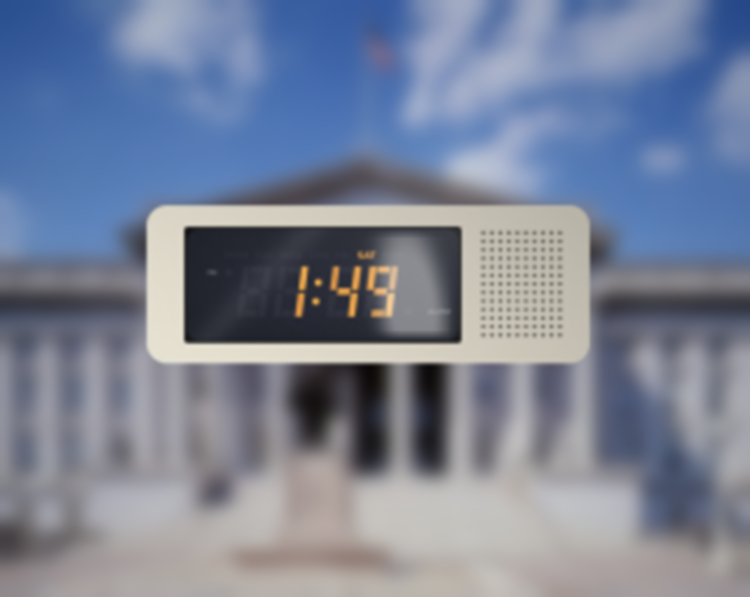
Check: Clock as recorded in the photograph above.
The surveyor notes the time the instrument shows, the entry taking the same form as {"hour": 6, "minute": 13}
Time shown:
{"hour": 1, "minute": 49}
